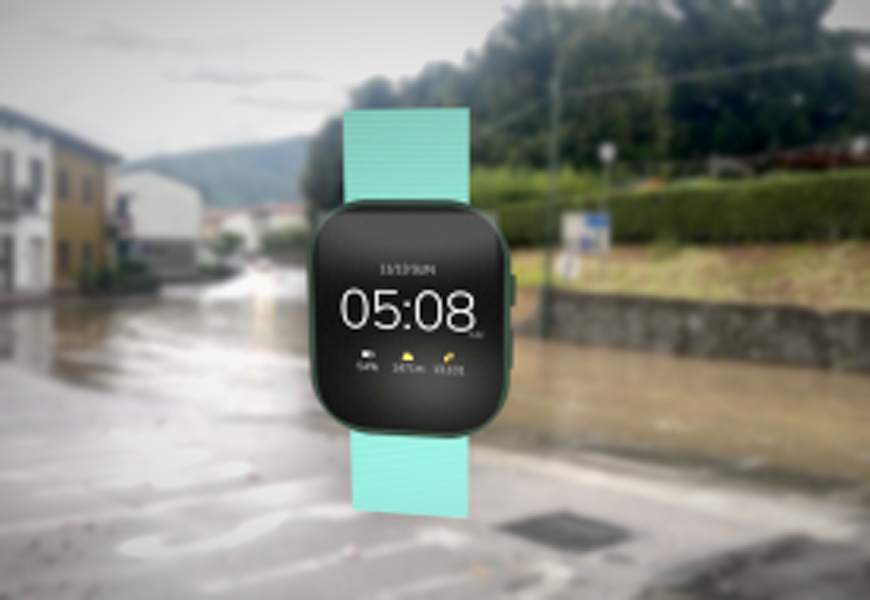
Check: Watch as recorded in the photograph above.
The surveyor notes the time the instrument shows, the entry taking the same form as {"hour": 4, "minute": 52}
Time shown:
{"hour": 5, "minute": 8}
